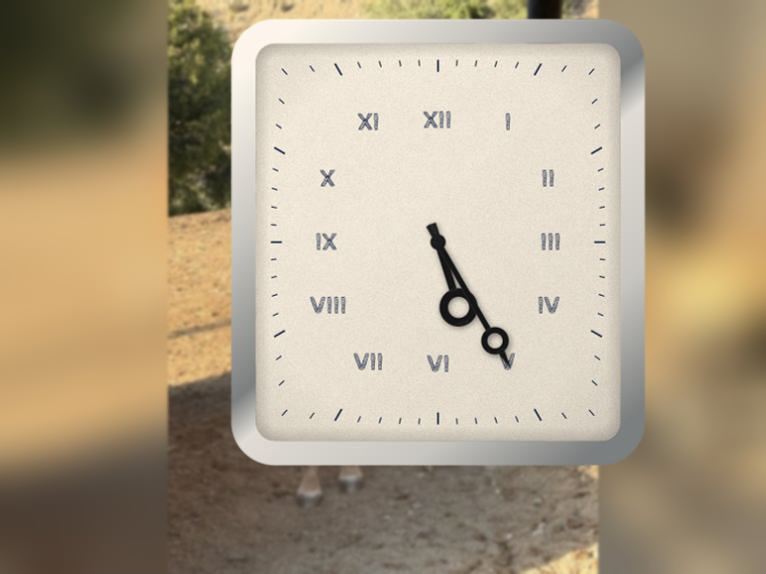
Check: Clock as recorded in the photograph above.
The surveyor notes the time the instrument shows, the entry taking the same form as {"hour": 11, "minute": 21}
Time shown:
{"hour": 5, "minute": 25}
